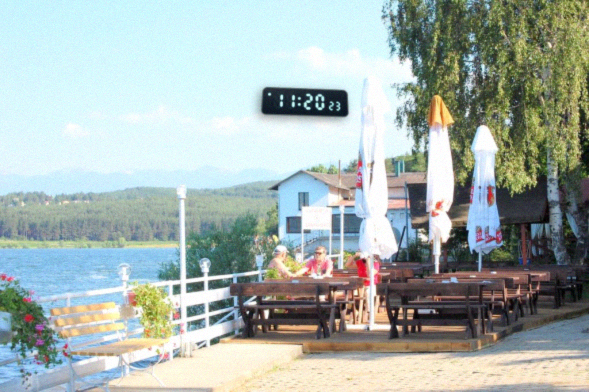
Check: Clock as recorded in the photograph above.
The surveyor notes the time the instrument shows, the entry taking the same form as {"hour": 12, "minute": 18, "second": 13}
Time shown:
{"hour": 11, "minute": 20, "second": 23}
